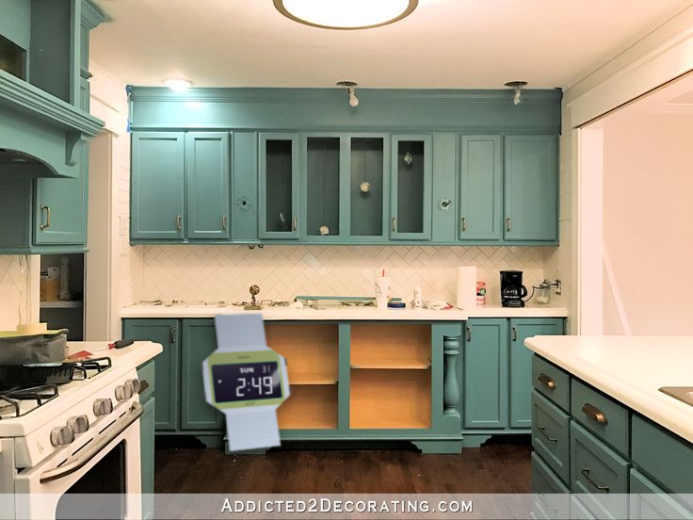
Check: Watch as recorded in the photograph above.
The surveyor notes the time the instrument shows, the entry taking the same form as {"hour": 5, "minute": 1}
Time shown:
{"hour": 2, "minute": 49}
